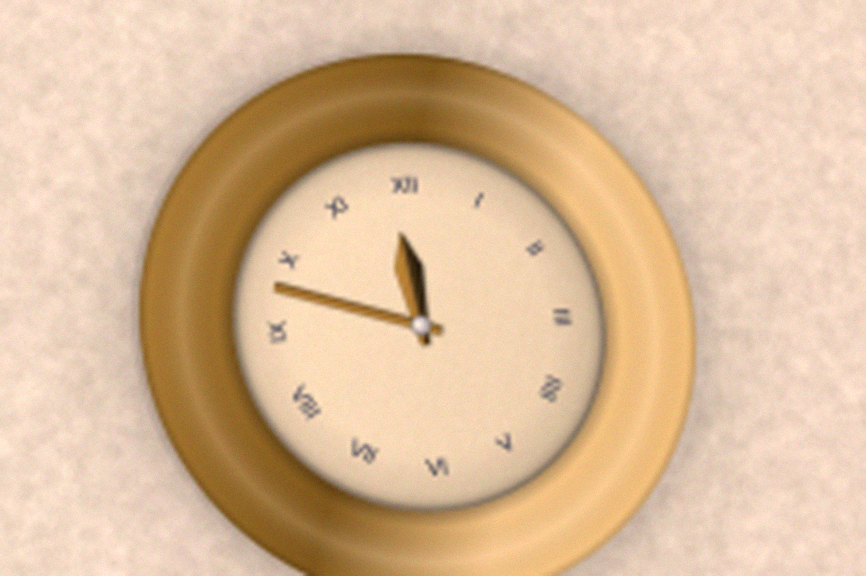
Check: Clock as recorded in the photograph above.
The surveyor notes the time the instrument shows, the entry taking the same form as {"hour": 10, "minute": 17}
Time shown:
{"hour": 11, "minute": 48}
